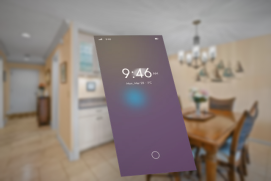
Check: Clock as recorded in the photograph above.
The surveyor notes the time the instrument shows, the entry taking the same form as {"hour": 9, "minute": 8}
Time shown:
{"hour": 9, "minute": 46}
